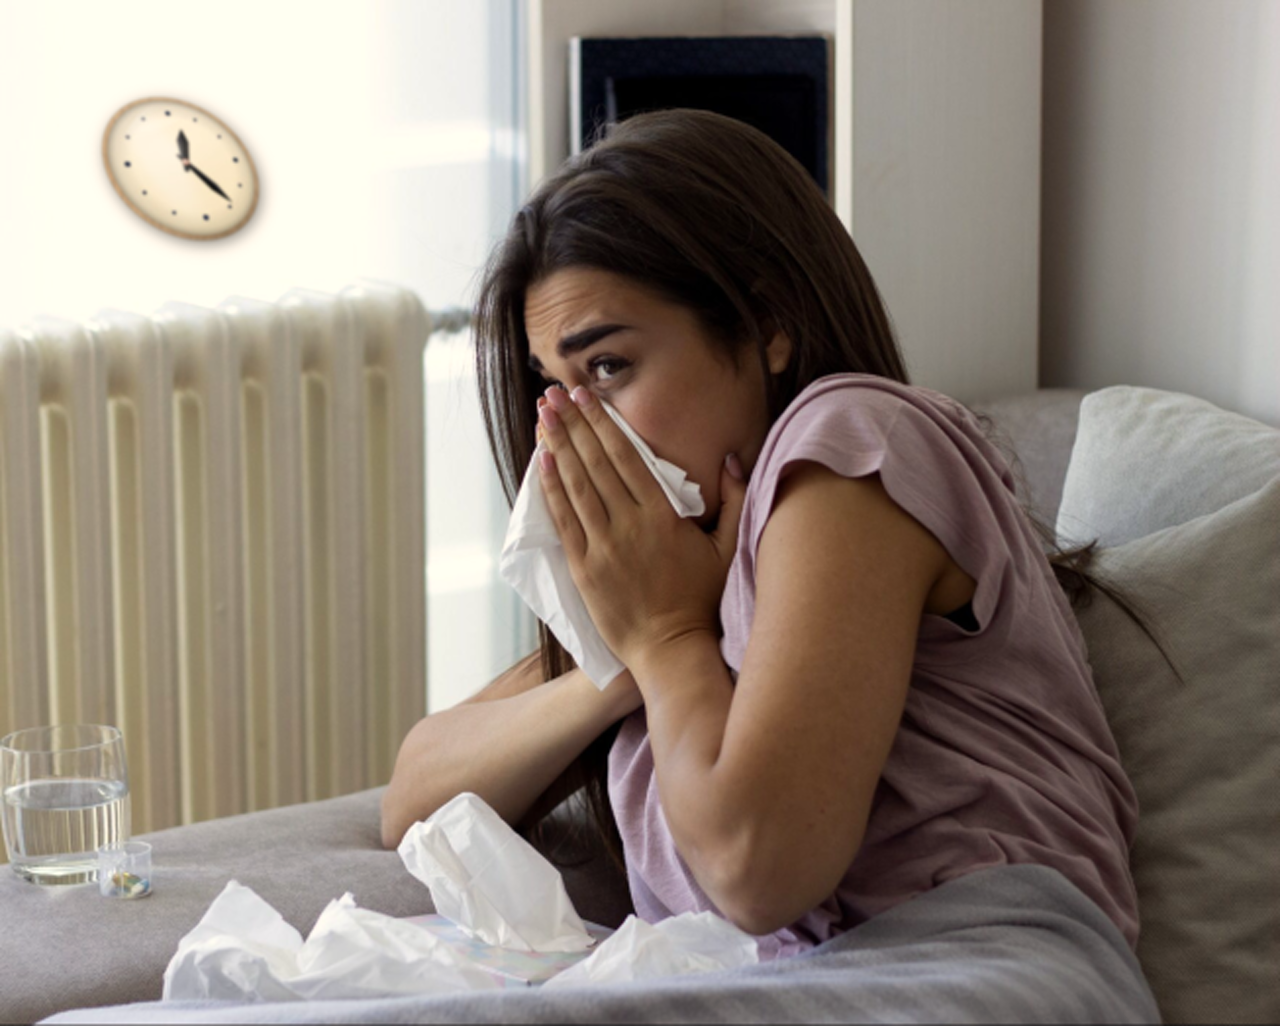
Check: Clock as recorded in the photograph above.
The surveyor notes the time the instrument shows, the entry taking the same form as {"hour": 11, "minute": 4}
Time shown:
{"hour": 12, "minute": 24}
